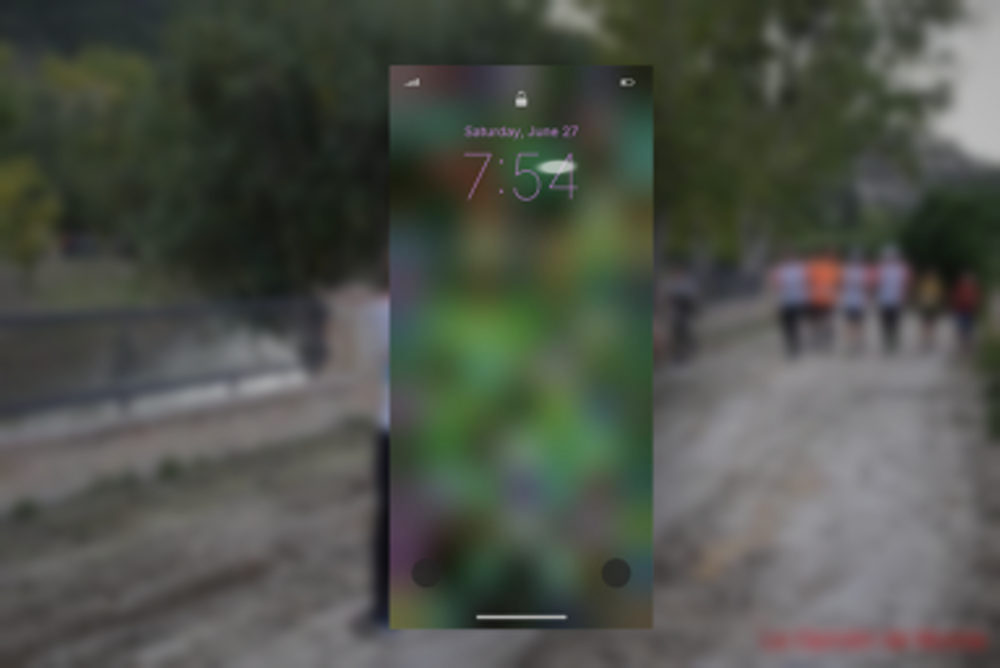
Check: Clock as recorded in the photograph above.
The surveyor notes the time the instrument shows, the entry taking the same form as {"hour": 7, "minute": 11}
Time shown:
{"hour": 7, "minute": 54}
